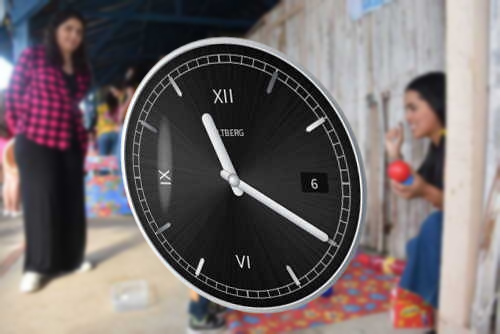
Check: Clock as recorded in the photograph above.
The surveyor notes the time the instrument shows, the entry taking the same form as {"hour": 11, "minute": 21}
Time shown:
{"hour": 11, "minute": 20}
